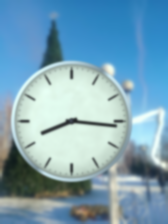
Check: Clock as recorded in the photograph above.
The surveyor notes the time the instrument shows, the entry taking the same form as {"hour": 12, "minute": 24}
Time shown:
{"hour": 8, "minute": 16}
